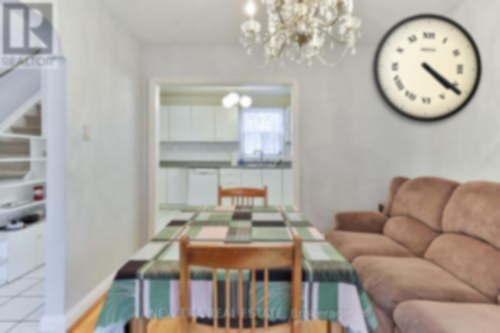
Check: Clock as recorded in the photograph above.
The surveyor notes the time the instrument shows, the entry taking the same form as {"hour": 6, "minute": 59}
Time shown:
{"hour": 4, "minute": 21}
